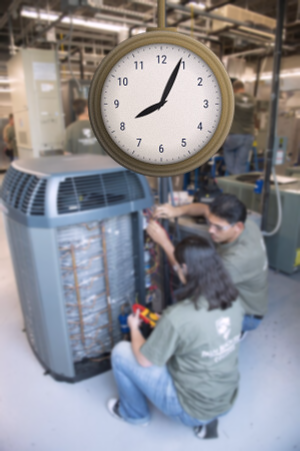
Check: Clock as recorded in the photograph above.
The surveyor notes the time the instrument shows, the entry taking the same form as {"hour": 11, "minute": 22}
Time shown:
{"hour": 8, "minute": 4}
